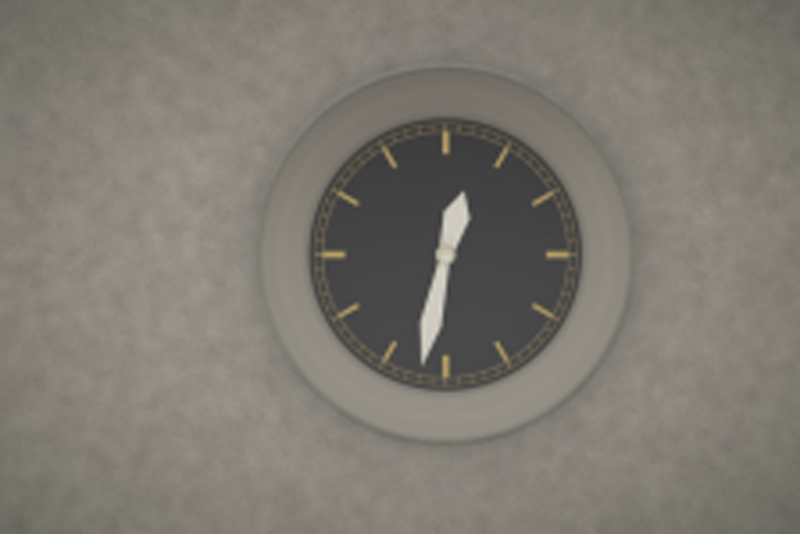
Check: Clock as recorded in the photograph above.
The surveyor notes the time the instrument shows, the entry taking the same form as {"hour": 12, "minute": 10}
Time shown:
{"hour": 12, "minute": 32}
